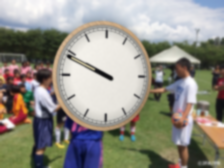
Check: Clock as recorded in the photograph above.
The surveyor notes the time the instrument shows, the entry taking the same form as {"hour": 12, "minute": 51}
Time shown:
{"hour": 9, "minute": 49}
